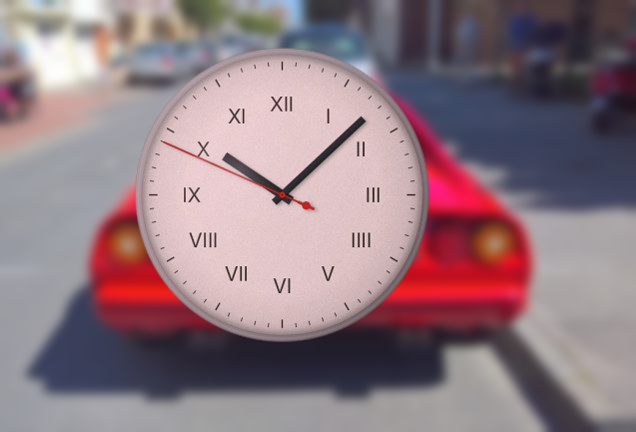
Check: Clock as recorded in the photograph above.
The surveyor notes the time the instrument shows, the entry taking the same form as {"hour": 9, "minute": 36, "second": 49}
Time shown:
{"hour": 10, "minute": 7, "second": 49}
